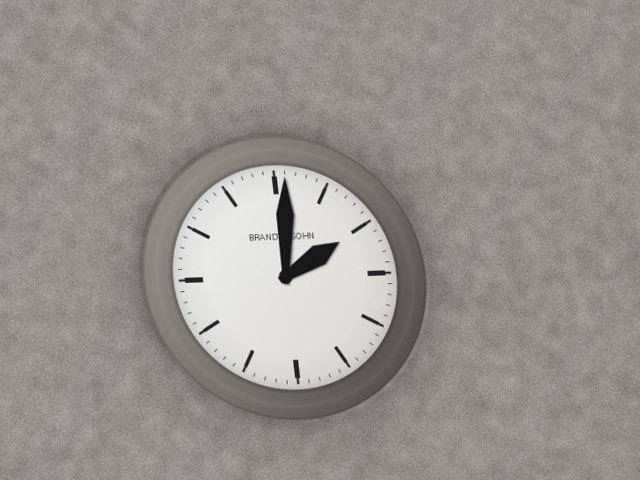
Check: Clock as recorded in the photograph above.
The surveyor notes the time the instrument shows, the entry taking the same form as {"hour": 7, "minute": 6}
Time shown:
{"hour": 2, "minute": 1}
